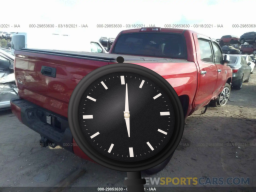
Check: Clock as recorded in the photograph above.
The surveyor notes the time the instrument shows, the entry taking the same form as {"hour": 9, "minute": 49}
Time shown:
{"hour": 6, "minute": 1}
